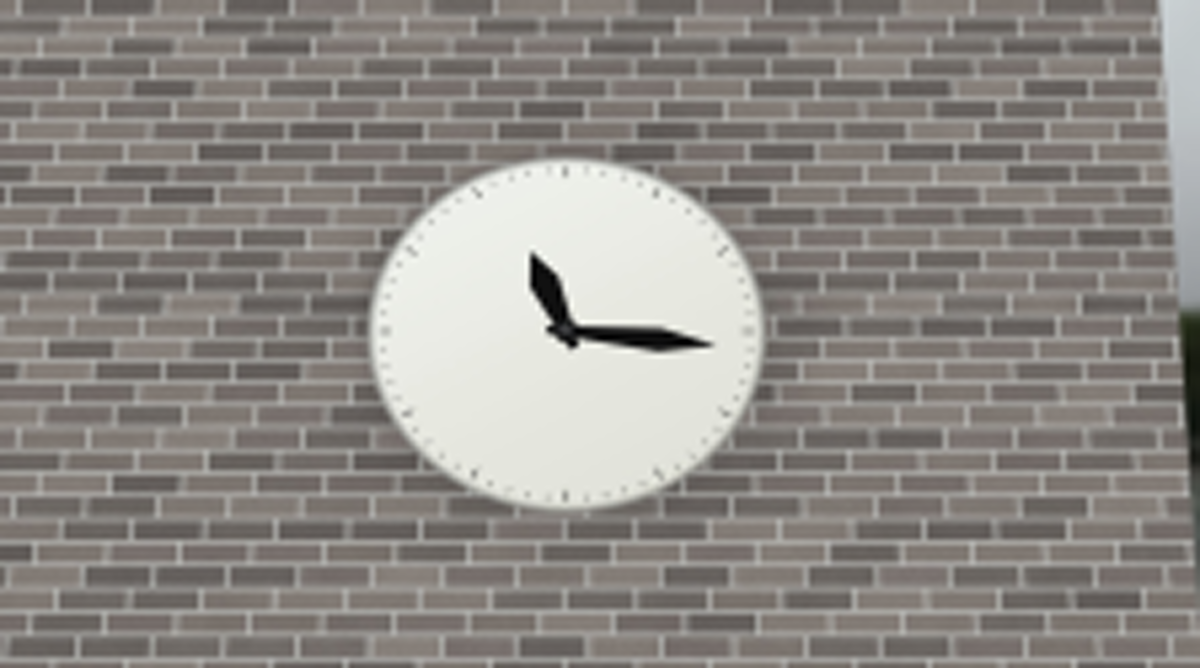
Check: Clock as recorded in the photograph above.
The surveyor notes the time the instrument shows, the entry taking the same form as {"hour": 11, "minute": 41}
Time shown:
{"hour": 11, "minute": 16}
